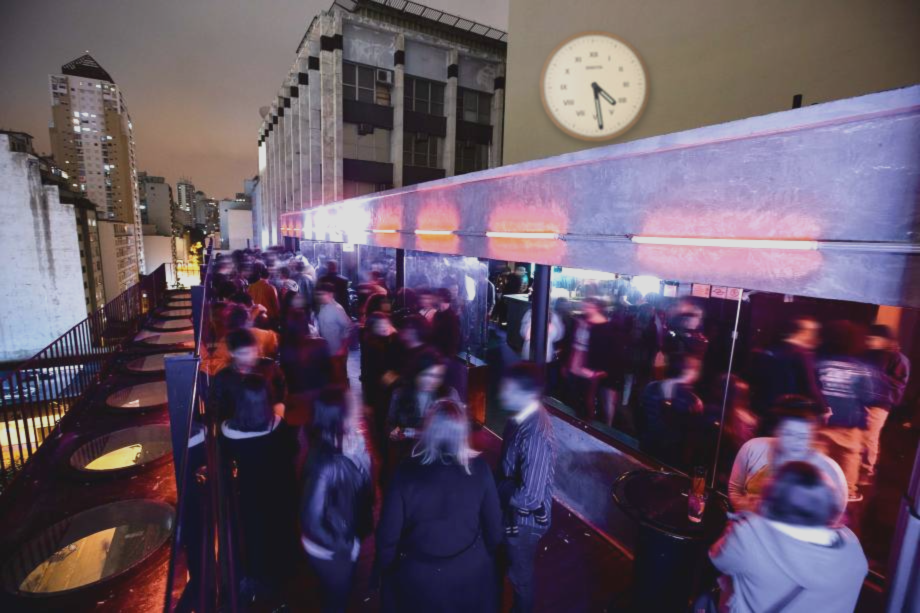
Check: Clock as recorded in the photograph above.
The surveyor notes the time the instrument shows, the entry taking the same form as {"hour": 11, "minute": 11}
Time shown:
{"hour": 4, "minute": 29}
